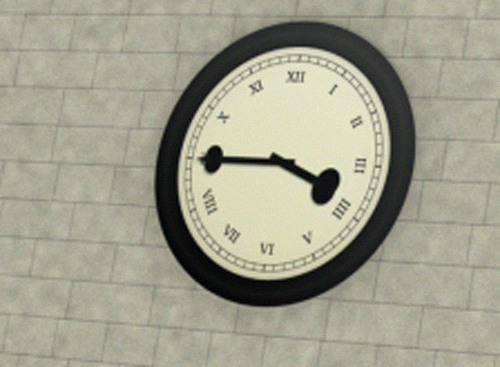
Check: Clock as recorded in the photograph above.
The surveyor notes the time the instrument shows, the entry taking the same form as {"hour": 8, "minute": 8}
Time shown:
{"hour": 3, "minute": 45}
